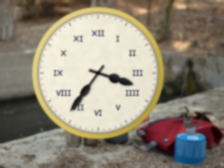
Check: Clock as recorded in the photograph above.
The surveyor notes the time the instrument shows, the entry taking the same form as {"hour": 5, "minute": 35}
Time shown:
{"hour": 3, "minute": 36}
